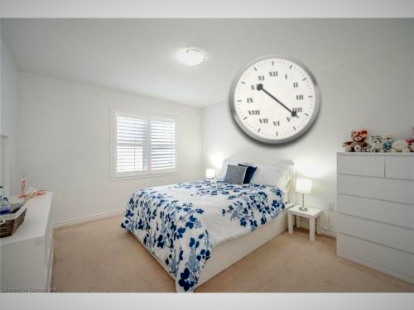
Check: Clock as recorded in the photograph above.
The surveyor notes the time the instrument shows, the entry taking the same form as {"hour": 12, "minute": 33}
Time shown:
{"hour": 10, "minute": 22}
